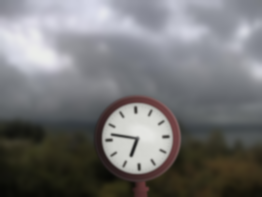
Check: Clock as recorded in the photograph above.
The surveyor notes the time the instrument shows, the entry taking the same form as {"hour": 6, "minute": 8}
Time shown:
{"hour": 6, "minute": 47}
